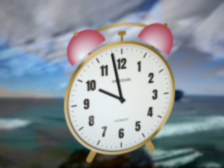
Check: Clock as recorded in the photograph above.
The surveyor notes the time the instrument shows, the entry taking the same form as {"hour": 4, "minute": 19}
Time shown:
{"hour": 9, "minute": 58}
